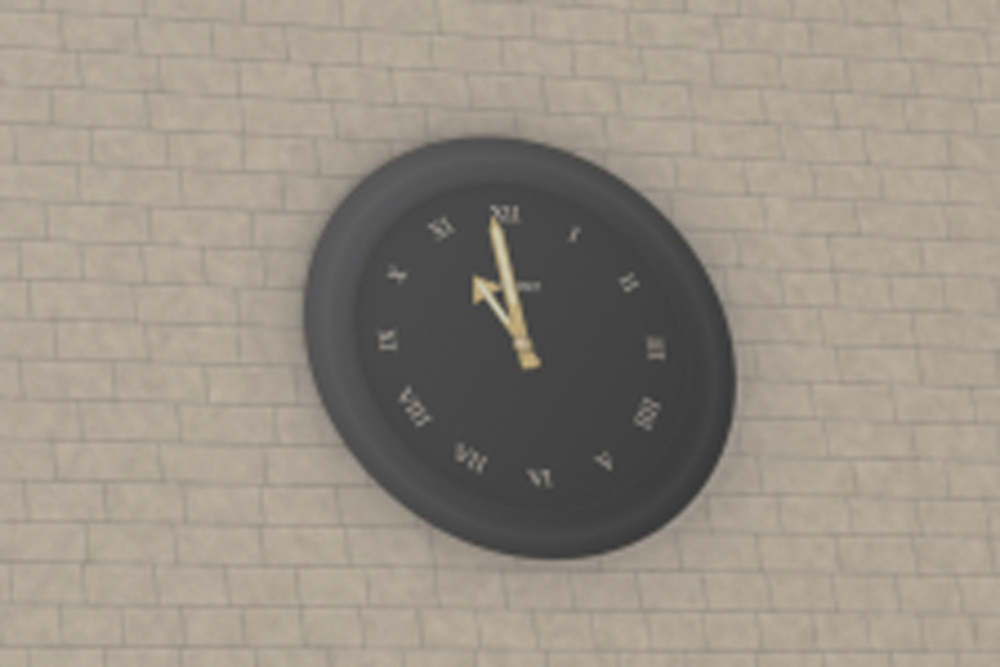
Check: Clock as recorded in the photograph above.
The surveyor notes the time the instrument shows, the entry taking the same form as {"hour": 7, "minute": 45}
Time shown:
{"hour": 10, "minute": 59}
